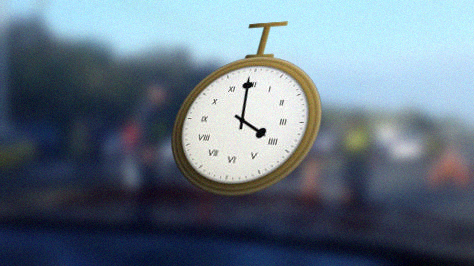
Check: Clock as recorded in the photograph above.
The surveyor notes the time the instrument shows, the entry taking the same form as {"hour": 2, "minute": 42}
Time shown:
{"hour": 3, "minute": 59}
